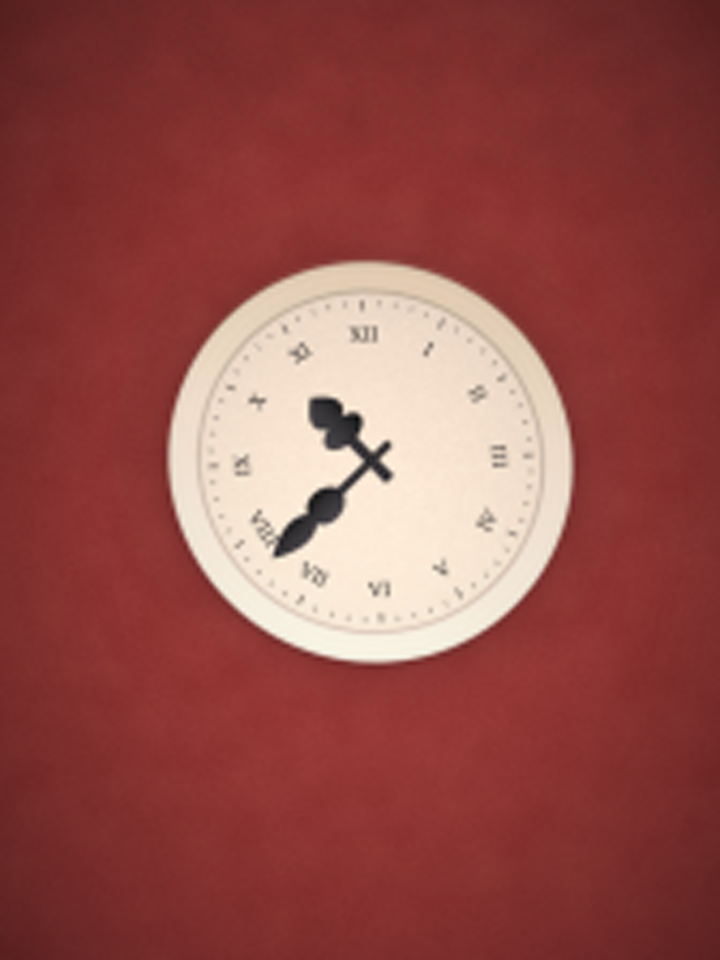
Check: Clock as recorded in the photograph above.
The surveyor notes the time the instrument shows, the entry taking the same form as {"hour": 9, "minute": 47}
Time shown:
{"hour": 10, "minute": 38}
